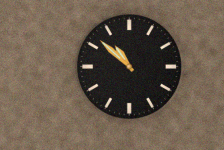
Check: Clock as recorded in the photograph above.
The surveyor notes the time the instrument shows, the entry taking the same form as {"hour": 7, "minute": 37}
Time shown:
{"hour": 10, "minute": 52}
